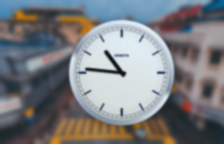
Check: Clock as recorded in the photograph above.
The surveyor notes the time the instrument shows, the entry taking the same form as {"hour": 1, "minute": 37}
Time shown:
{"hour": 10, "minute": 46}
